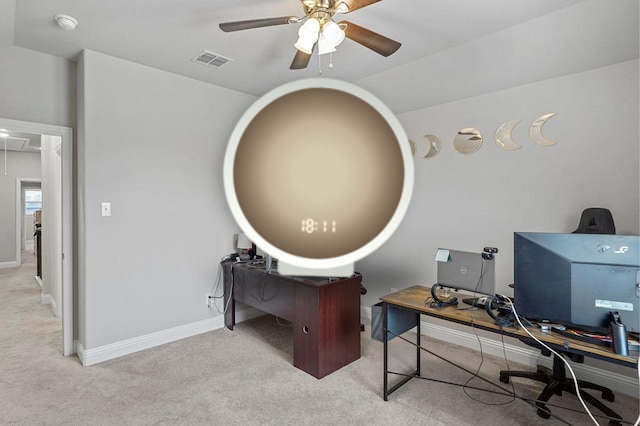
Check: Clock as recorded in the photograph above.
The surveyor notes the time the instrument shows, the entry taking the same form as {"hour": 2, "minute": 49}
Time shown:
{"hour": 18, "minute": 11}
